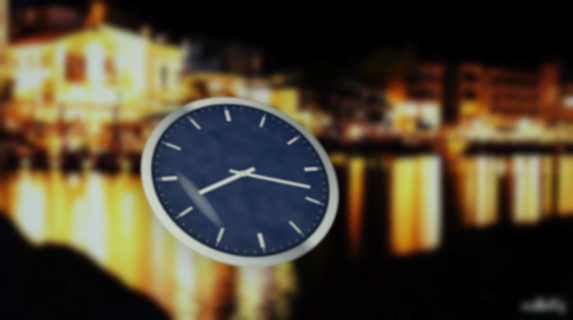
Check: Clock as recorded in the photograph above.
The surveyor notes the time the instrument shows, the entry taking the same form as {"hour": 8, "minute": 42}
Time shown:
{"hour": 8, "minute": 18}
